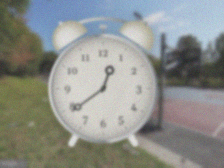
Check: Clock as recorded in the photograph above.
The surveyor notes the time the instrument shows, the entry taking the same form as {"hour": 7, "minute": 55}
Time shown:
{"hour": 12, "minute": 39}
